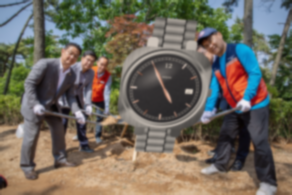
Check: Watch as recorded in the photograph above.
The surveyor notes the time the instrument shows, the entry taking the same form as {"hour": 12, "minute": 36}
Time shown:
{"hour": 4, "minute": 55}
